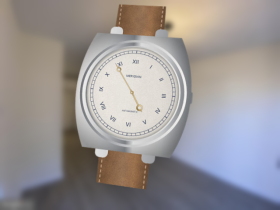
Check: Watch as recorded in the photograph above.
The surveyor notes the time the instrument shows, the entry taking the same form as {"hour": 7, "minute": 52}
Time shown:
{"hour": 4, "minute": 54}
